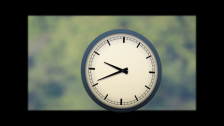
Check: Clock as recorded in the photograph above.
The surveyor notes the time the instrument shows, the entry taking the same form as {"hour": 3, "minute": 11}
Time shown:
{"hour": 9, "minute": 41}
